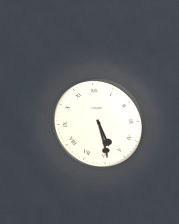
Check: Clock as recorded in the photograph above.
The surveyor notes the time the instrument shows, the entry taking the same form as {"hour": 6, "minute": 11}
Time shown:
{"hour": 5, "minute": 29}
